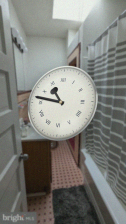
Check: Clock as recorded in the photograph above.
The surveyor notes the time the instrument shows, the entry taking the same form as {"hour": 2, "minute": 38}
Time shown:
{"hour": 10, "minute": 47}
